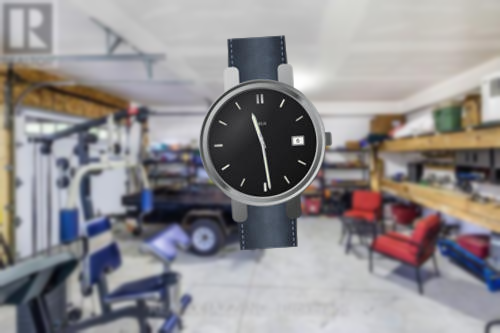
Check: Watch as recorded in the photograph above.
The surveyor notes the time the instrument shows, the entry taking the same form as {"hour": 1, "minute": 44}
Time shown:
{"hour": 11, "minute": 29}
